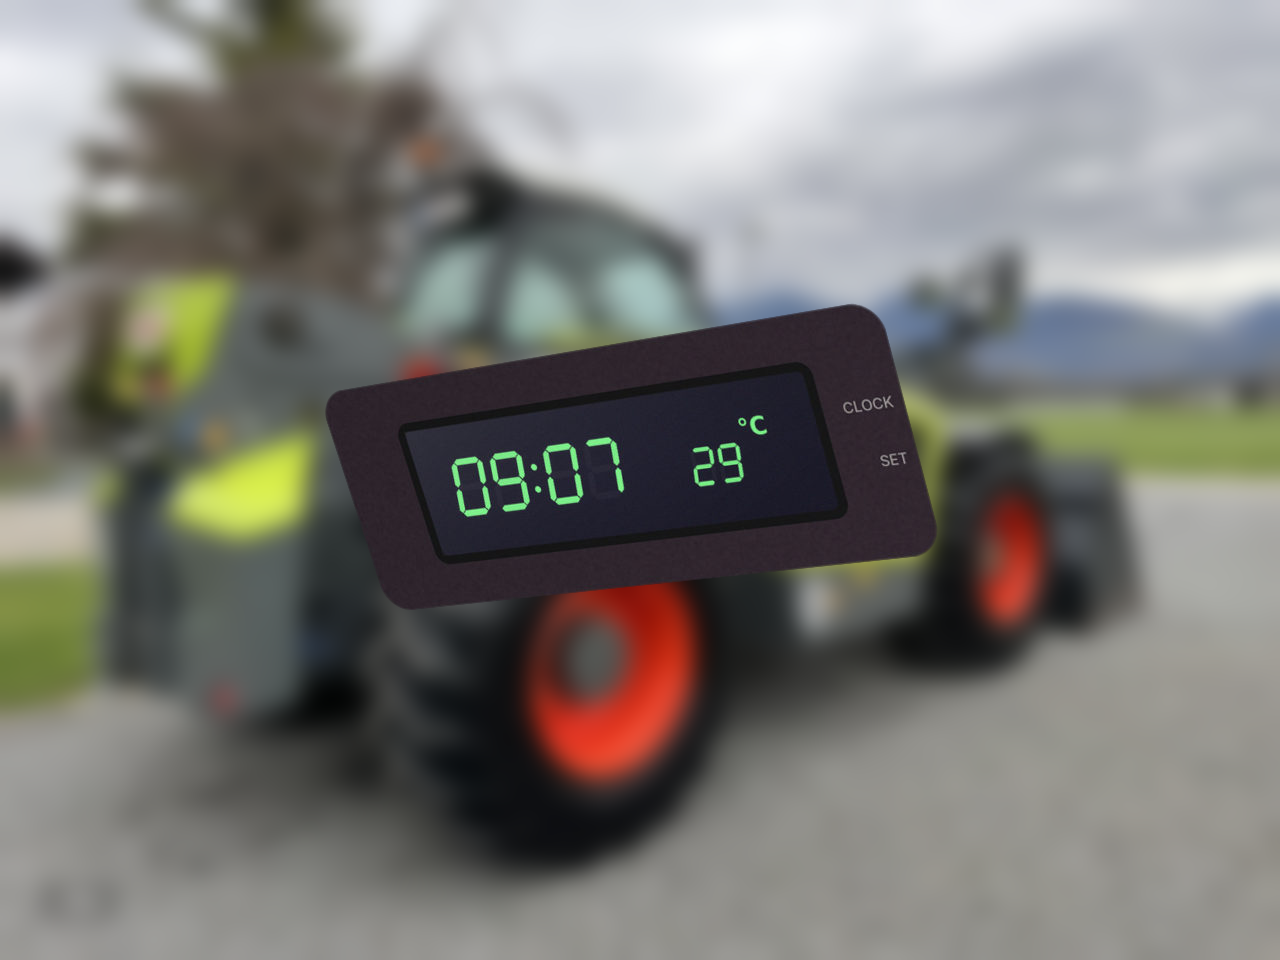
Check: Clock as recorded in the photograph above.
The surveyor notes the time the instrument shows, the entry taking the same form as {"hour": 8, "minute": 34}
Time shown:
{"hour": 9, "minute": 7}
